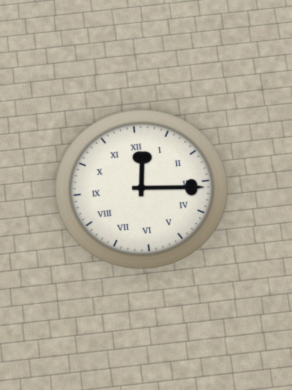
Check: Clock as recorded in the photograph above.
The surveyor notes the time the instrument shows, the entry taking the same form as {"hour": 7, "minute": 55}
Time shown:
{"hour": 12, "minute": 16}
